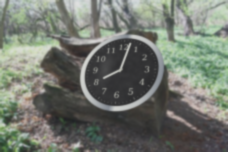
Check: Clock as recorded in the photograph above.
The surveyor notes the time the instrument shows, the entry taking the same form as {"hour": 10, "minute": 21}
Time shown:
{"hour": 8, "minute": 2}
